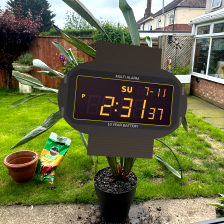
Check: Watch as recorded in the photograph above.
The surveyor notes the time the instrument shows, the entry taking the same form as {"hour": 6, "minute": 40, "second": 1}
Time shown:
{"hour": 2, "minute": 31, "second": 37}
